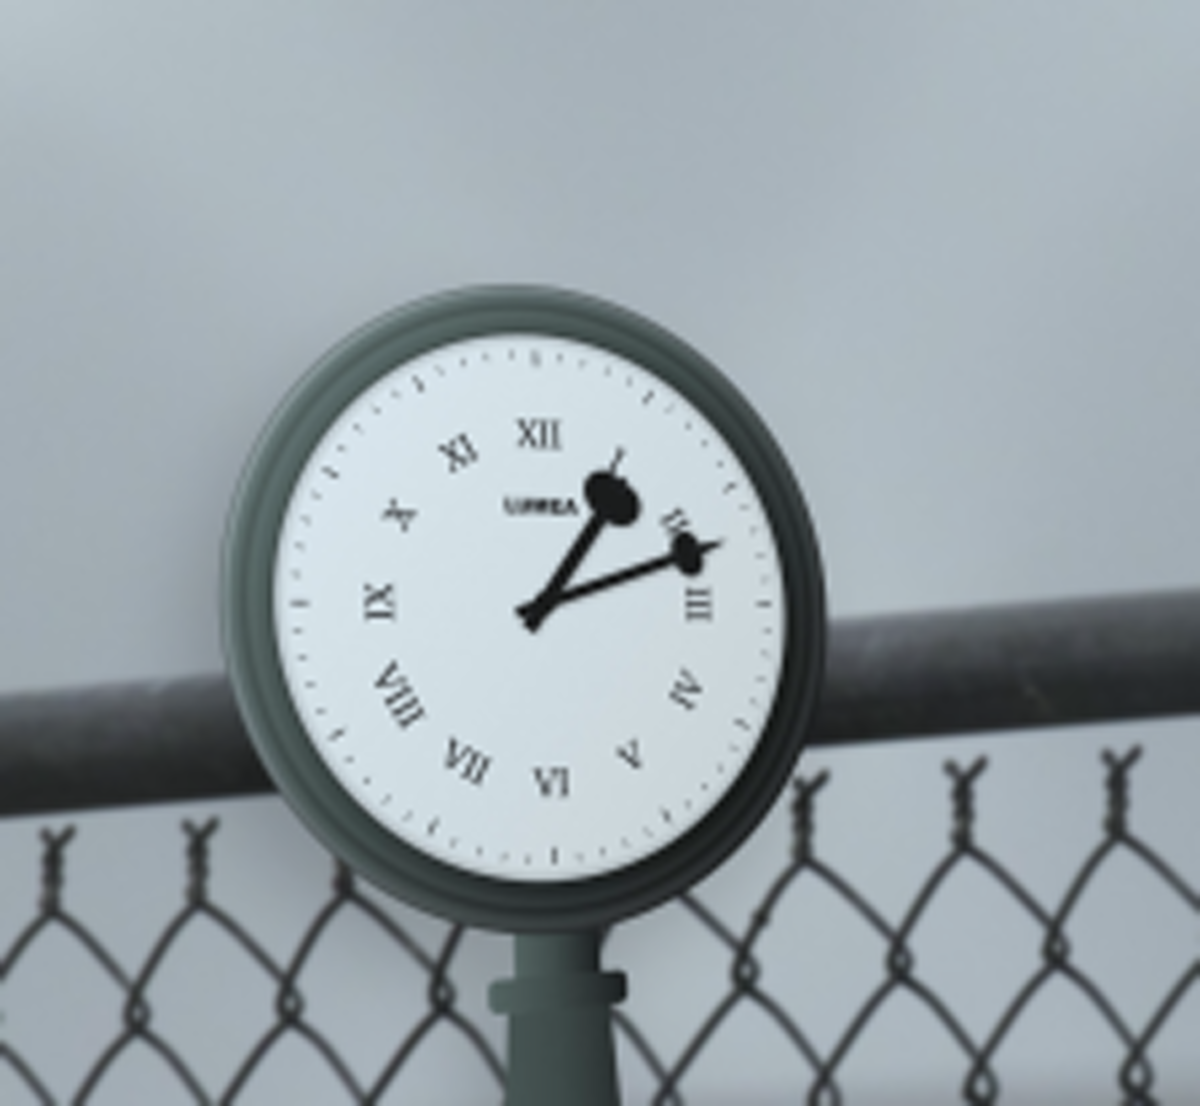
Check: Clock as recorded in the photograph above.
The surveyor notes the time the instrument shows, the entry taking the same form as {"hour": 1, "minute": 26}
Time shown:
{"hour": 1, "minute": 12}
